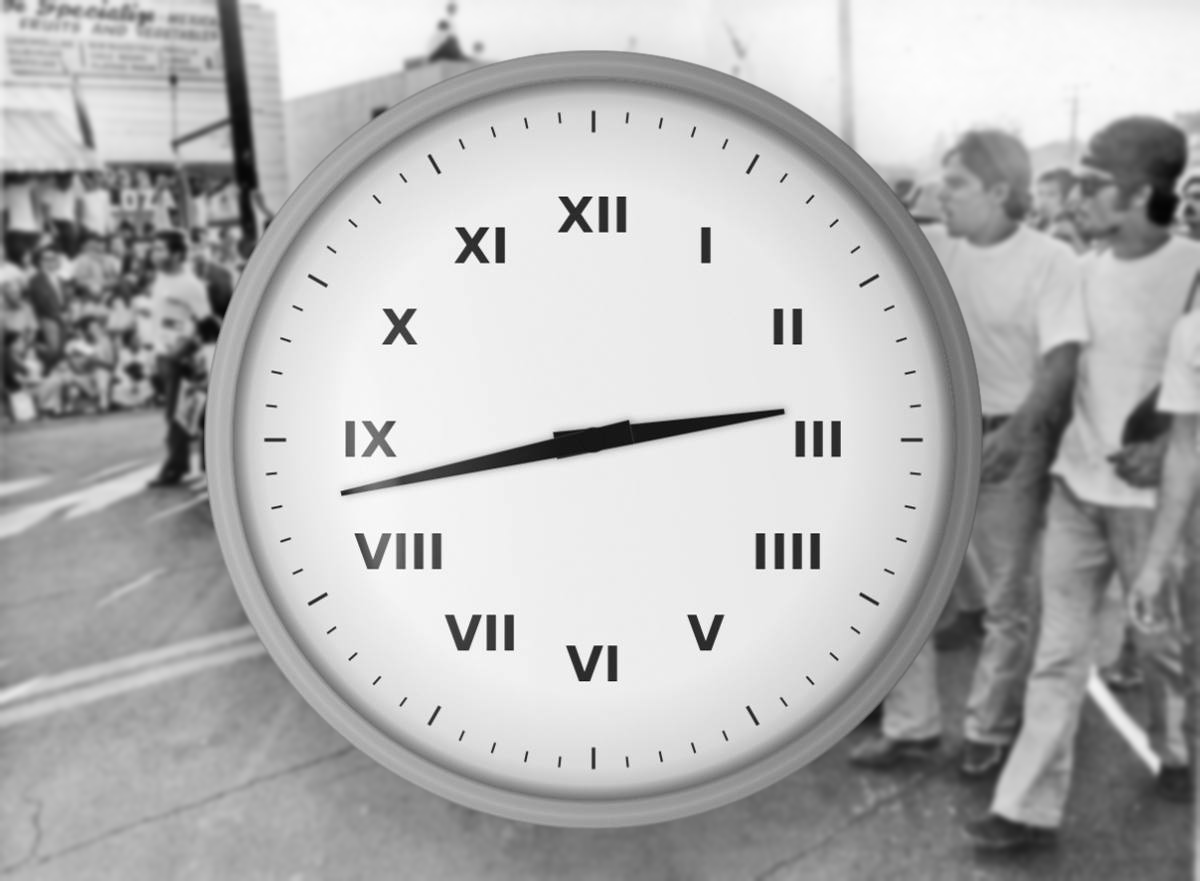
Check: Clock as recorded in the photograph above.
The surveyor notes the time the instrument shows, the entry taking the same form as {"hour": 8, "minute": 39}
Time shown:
{"hour": 2, "minute": 43}
